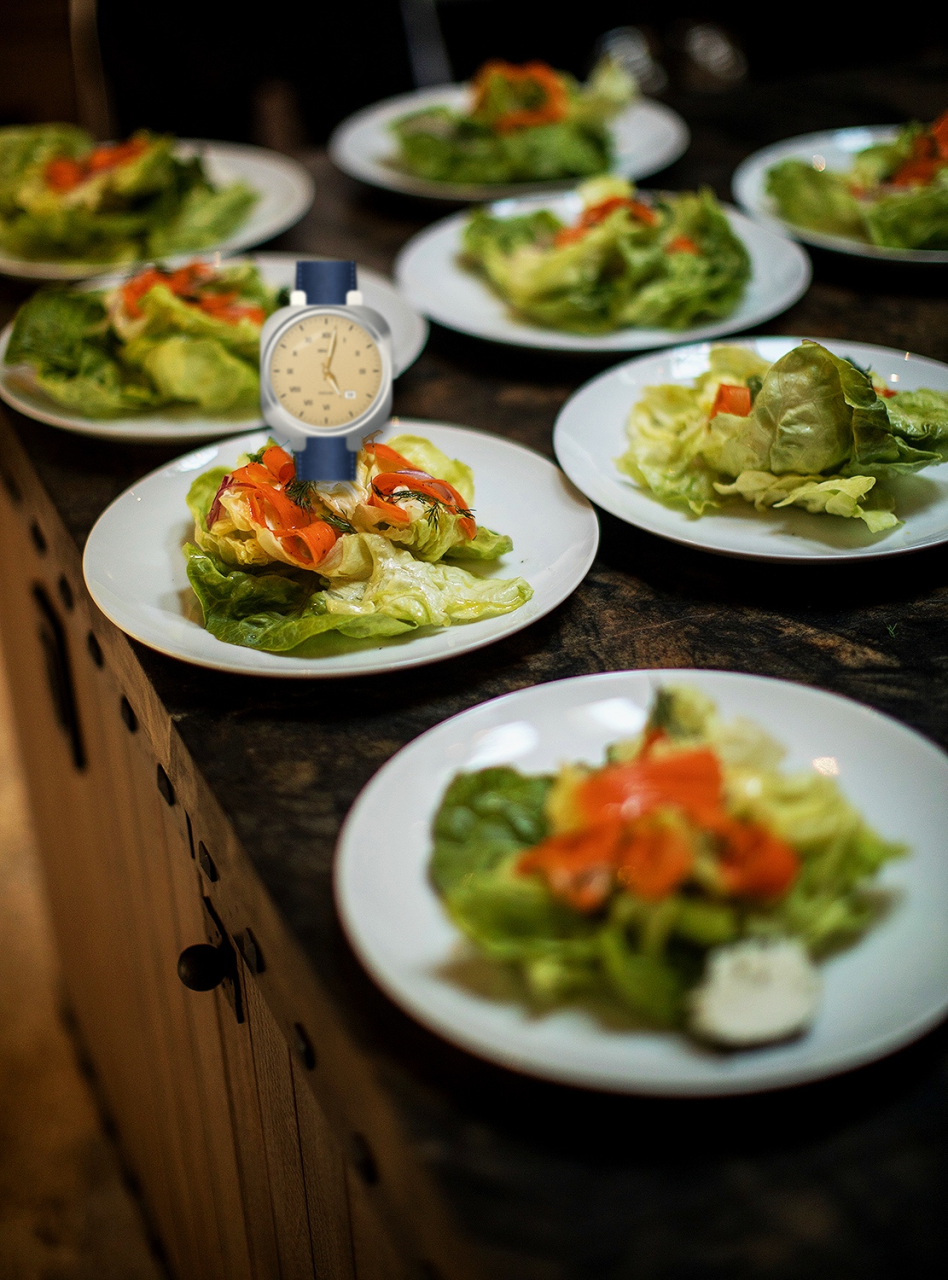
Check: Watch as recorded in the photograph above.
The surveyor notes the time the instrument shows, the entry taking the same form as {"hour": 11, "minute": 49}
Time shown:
{"hour": 5, "minute": 2}
